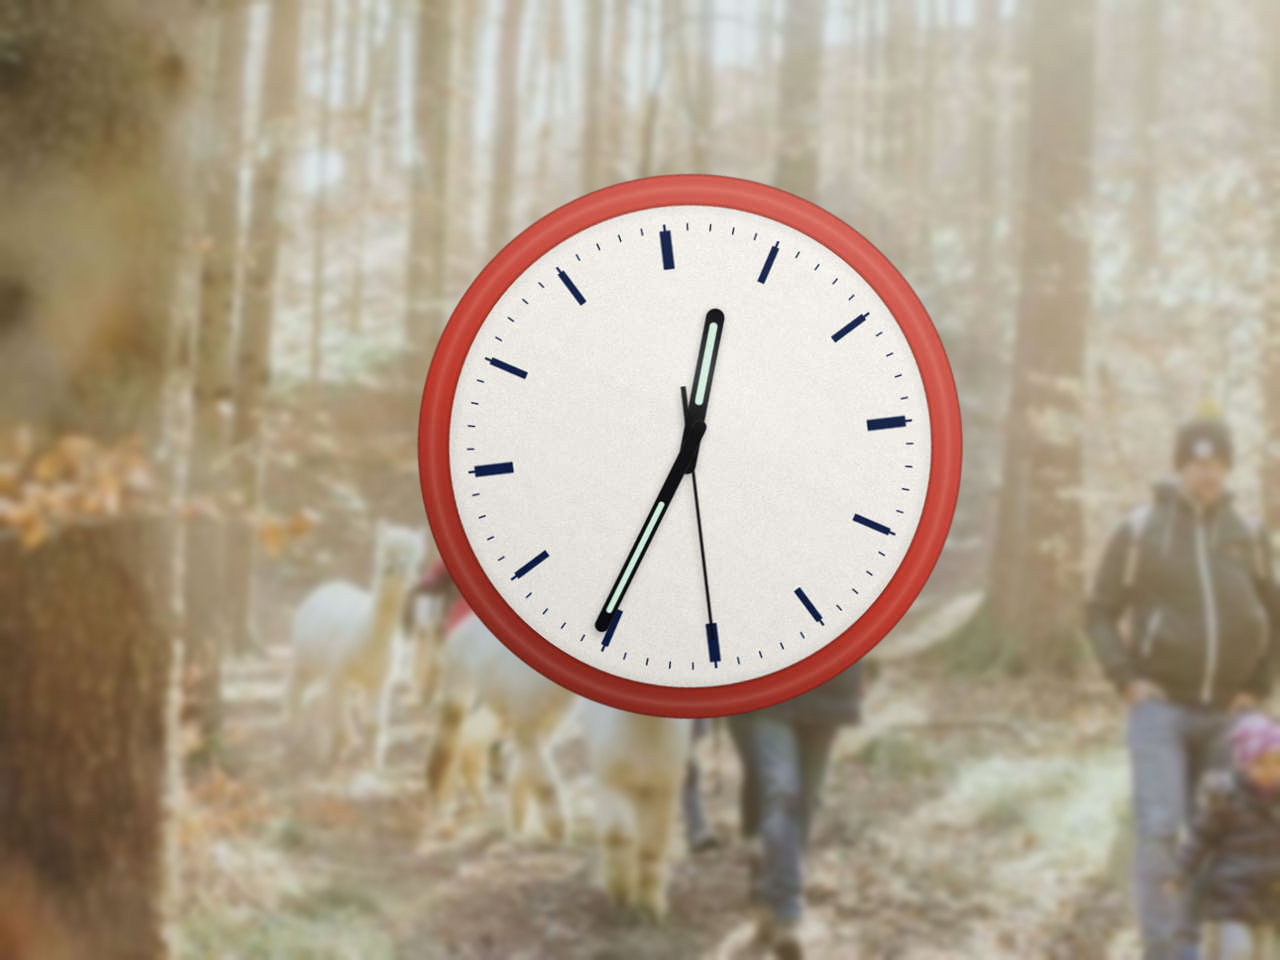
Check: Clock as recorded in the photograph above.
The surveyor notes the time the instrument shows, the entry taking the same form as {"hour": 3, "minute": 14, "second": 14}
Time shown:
{"hour": 12, "minute": 35, "second": 30}
